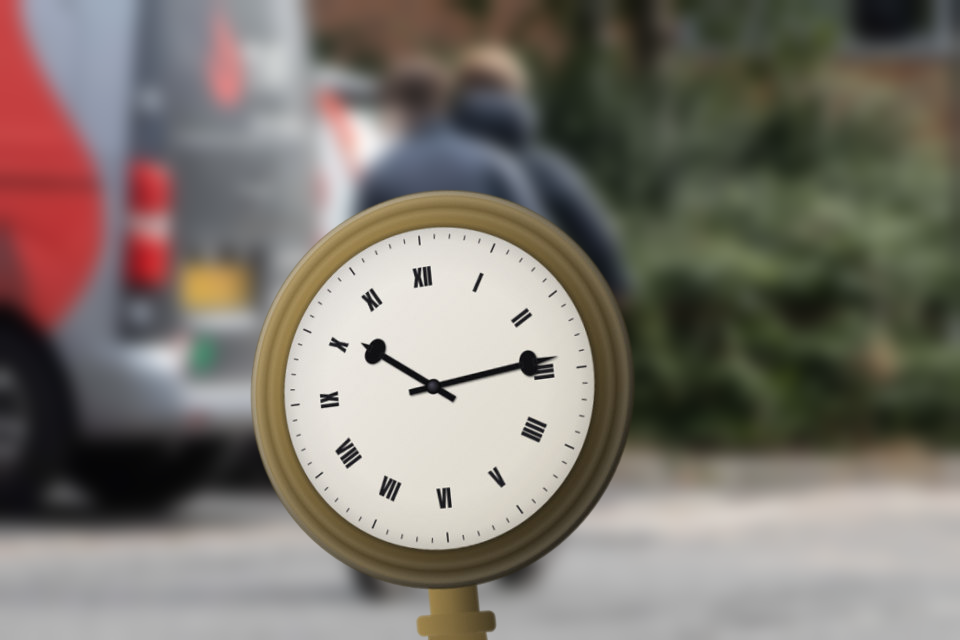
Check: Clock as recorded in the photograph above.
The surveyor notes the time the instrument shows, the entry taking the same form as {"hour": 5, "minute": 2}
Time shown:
{"hour": 10, "minute": 14}
